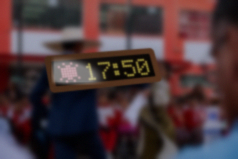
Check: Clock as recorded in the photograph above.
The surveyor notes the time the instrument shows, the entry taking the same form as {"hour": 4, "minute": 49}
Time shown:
{"hour": 17, "minute": 50}
